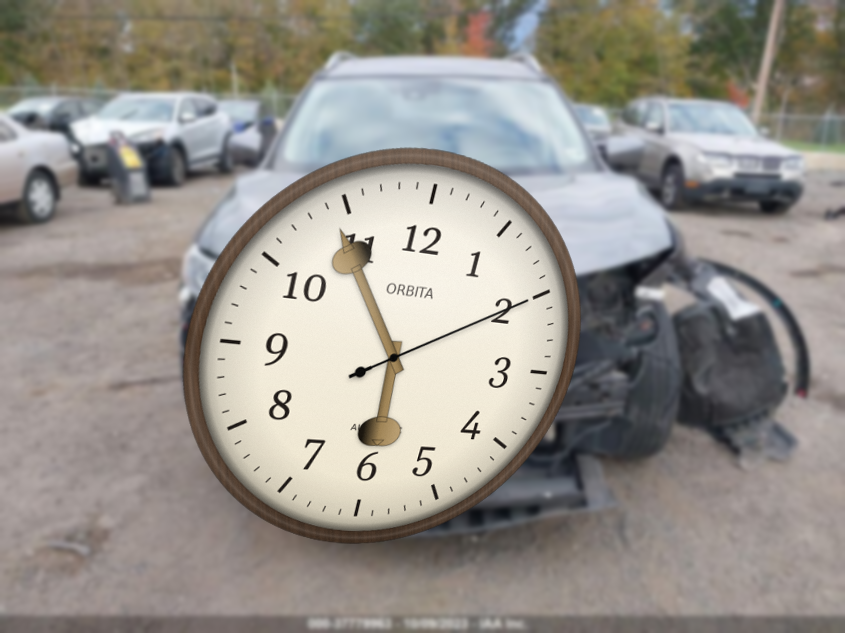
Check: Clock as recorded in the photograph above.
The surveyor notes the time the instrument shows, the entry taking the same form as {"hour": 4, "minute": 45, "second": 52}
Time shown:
{"hour": 5, "minute": 54, "second": 10}
